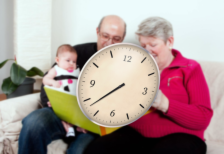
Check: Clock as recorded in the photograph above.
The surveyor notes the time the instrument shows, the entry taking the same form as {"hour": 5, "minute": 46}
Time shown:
{"hour": 7, "minute": 38}
